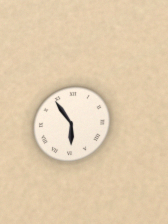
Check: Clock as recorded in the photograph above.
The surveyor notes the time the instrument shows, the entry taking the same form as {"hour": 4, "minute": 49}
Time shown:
{"hour": 5, "minute": 54}
